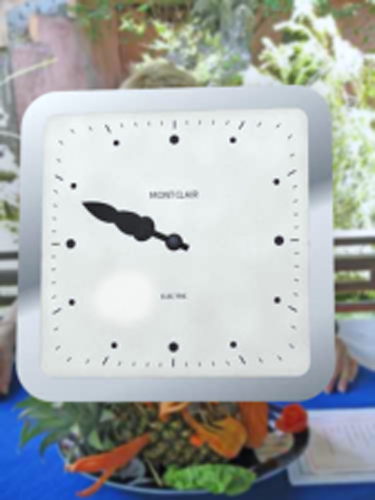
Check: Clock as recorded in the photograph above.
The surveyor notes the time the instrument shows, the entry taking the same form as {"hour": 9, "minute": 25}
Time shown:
{"hour": 9, "minute": 49}
